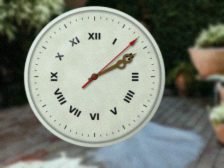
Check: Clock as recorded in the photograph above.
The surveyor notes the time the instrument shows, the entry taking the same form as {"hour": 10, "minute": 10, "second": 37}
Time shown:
{"hour": 2, "minute": 10, "second": 8}
